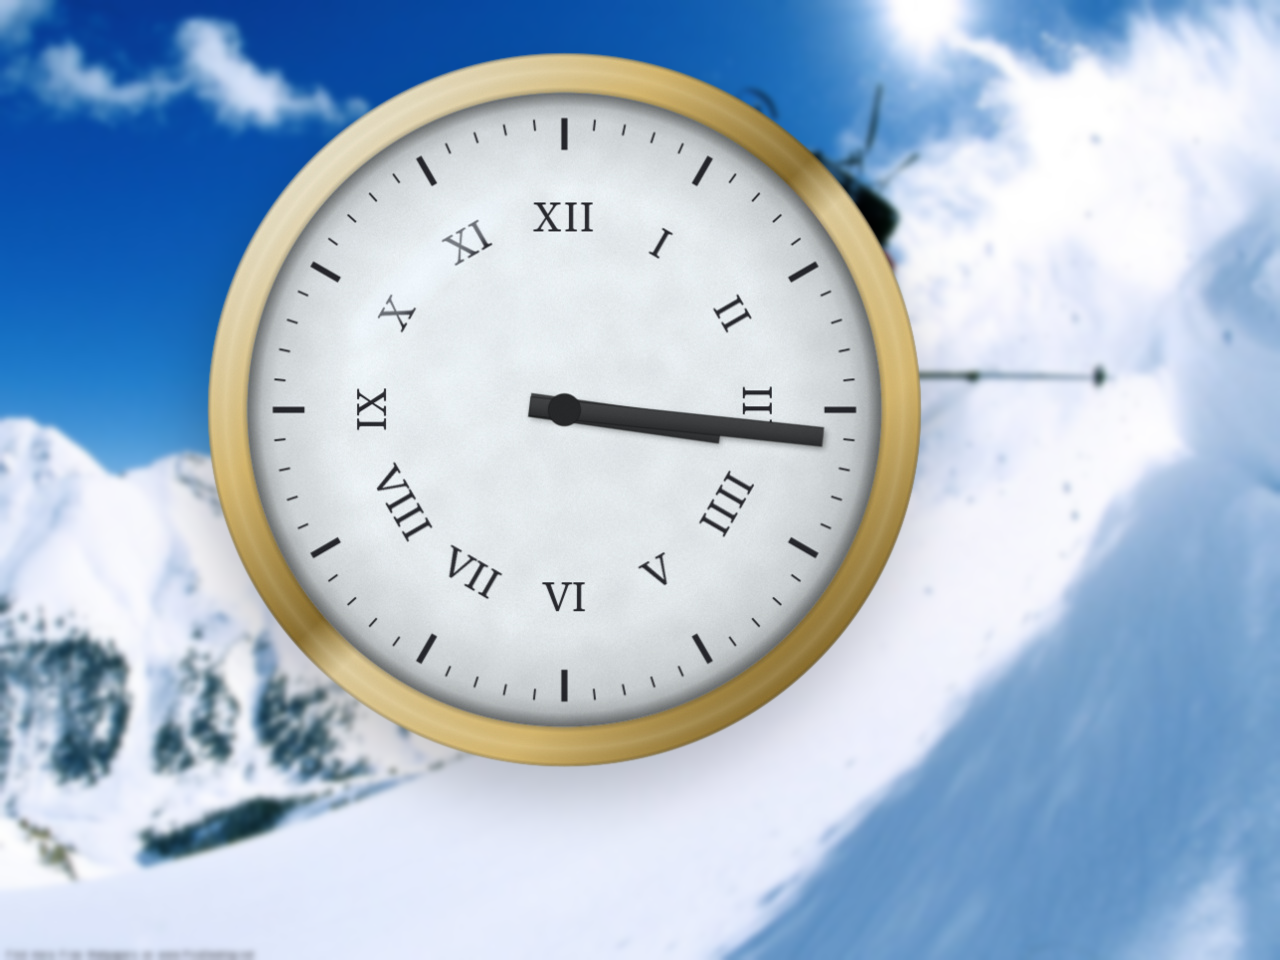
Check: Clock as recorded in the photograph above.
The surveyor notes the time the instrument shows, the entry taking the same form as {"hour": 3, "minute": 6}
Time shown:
{"hour": 3, "minute": 16}
